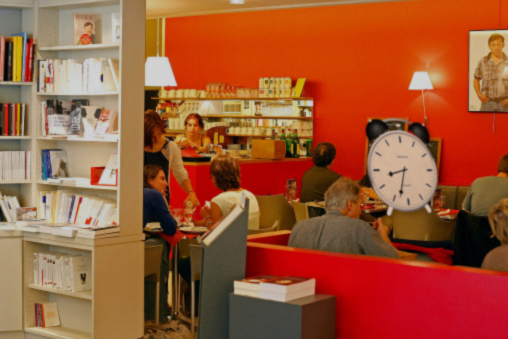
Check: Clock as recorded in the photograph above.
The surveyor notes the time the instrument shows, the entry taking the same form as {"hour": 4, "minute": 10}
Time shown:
{"hour": 8, "minute": 33}
